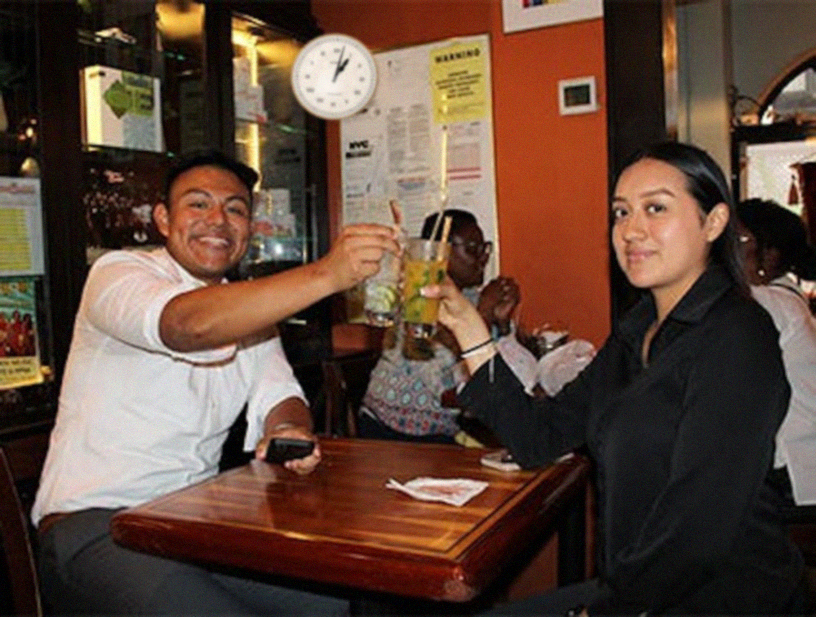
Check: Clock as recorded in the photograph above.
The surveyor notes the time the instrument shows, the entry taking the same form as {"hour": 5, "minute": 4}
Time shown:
{"hour": 1, "minute": 2}
